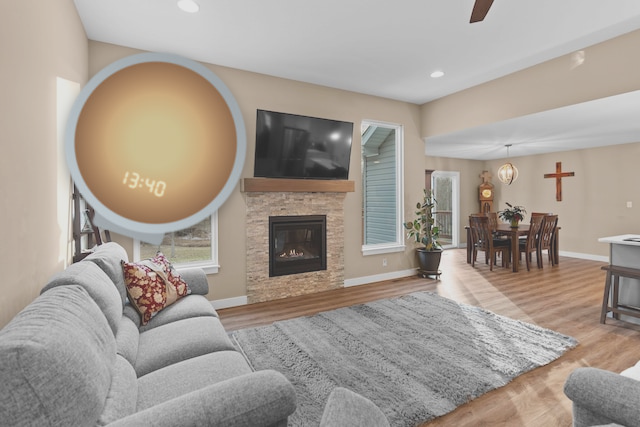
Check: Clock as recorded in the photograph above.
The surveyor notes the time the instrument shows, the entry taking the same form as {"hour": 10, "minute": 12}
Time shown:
{"hour": 13, "minute": 40}
